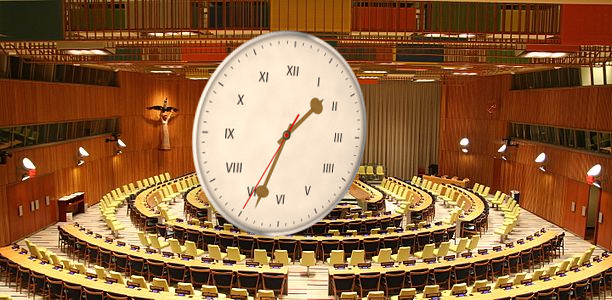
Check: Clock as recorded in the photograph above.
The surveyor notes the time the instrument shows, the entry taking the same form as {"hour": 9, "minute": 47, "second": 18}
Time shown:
{"hour": 1, "minute": 33, "second": 35}
